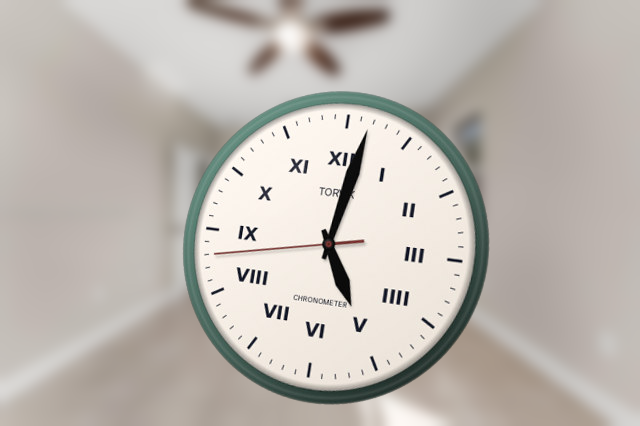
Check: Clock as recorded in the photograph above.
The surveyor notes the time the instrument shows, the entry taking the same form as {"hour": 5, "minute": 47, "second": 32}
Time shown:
{"hour": 5, "minute": 1, "second": 43}
